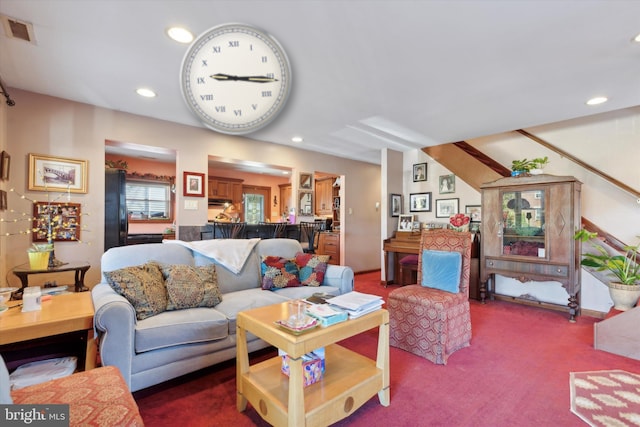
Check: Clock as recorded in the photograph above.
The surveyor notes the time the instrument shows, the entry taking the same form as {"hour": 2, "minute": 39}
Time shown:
{"hour": 9, "minute": 16}
